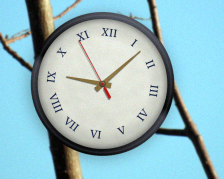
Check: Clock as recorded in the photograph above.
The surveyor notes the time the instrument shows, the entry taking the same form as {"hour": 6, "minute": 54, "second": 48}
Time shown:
{"hour": 9, "minute": 6, "second": 54}
